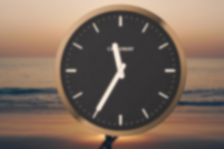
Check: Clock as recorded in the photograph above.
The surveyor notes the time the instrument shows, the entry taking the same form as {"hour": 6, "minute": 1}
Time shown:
{"hour": 11, "minute": 35}
